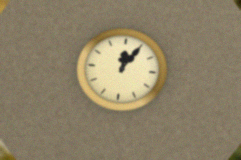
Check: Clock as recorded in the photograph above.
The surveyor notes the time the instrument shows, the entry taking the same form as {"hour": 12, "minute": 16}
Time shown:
{"hour": 12, "minute": 5}
